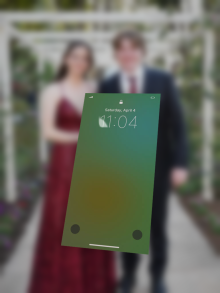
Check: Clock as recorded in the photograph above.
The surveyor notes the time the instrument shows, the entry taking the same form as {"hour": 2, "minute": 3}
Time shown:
{"hour": 11, "minute": 4}
